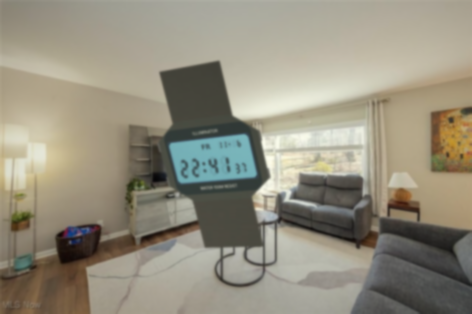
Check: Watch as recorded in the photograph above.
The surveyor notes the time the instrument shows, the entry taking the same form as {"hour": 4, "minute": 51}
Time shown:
{"hour": 22, "minute": 41}
